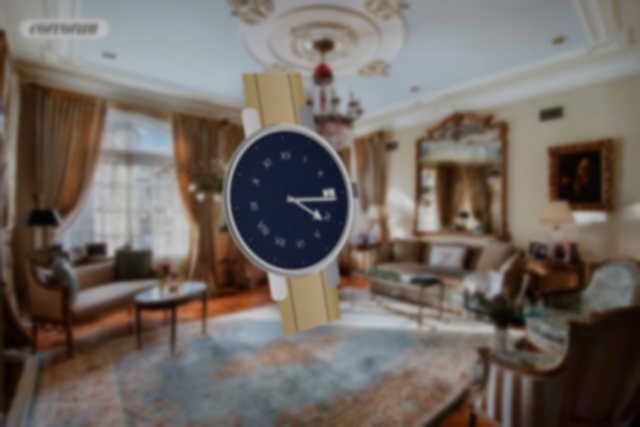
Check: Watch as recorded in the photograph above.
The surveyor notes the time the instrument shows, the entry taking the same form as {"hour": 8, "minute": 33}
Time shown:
{"hour": 4, "minute": 16}
